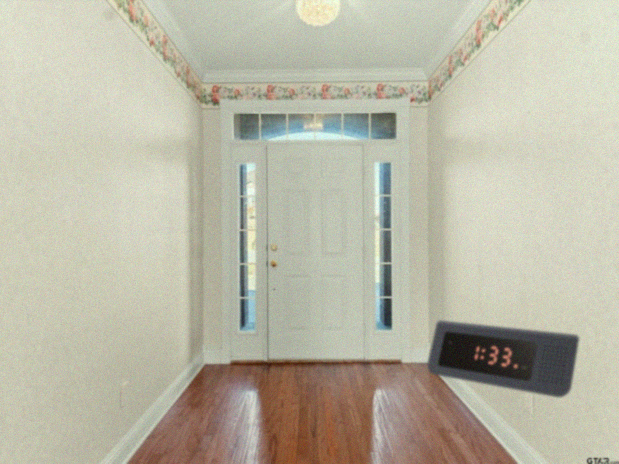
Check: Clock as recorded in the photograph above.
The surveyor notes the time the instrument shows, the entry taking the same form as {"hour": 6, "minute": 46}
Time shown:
{"hour": 1, "minute": 33}
